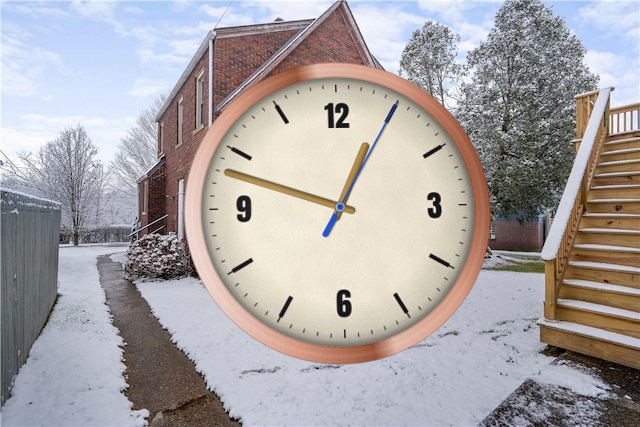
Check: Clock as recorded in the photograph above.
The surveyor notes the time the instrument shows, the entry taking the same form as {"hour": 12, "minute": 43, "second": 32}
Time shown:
{"hour": 12, "minute": 48, "second": 5}
